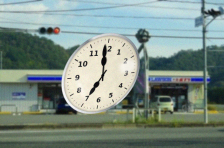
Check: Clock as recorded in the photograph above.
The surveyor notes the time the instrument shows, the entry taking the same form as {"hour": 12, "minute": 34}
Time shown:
{"hour": 6, "minute": 59}
